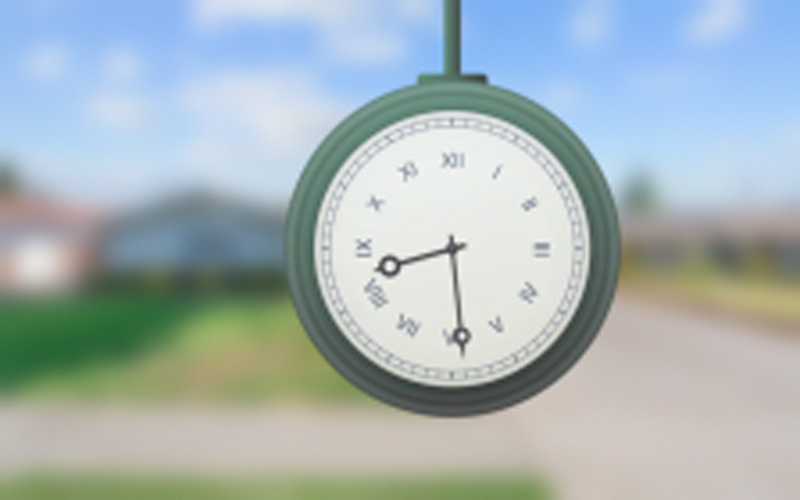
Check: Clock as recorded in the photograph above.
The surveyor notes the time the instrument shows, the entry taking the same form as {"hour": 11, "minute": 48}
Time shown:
{"hour": 8, "minute": 29}
